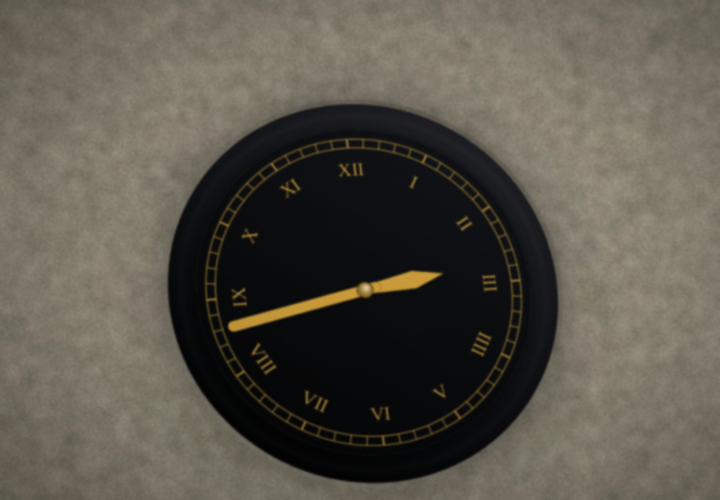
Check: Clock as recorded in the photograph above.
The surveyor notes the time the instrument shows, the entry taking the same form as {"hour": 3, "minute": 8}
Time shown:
{"hour": 2, "minute": 43}
